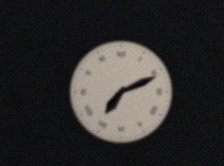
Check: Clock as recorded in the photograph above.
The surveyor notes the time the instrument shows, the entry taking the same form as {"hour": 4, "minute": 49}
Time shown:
{"hour": 7, "minute": 11}
